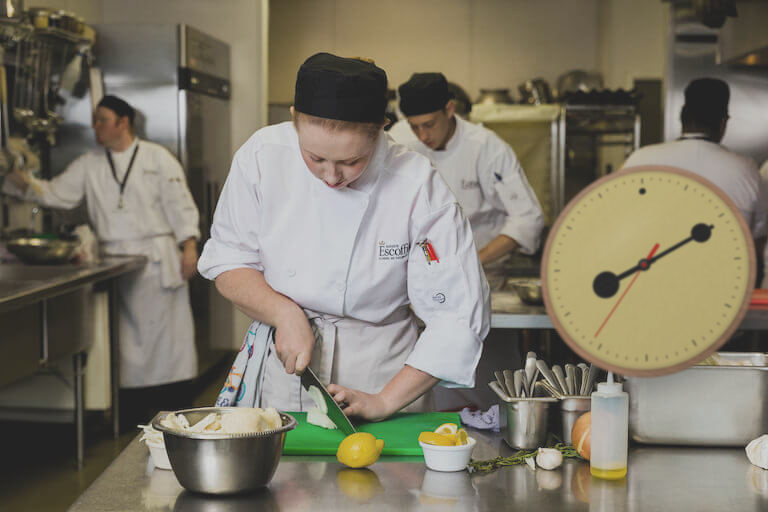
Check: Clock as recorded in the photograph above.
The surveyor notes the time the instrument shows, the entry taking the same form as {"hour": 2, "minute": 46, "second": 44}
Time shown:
{"hour": 8, "minute": 10, "second": 36}
